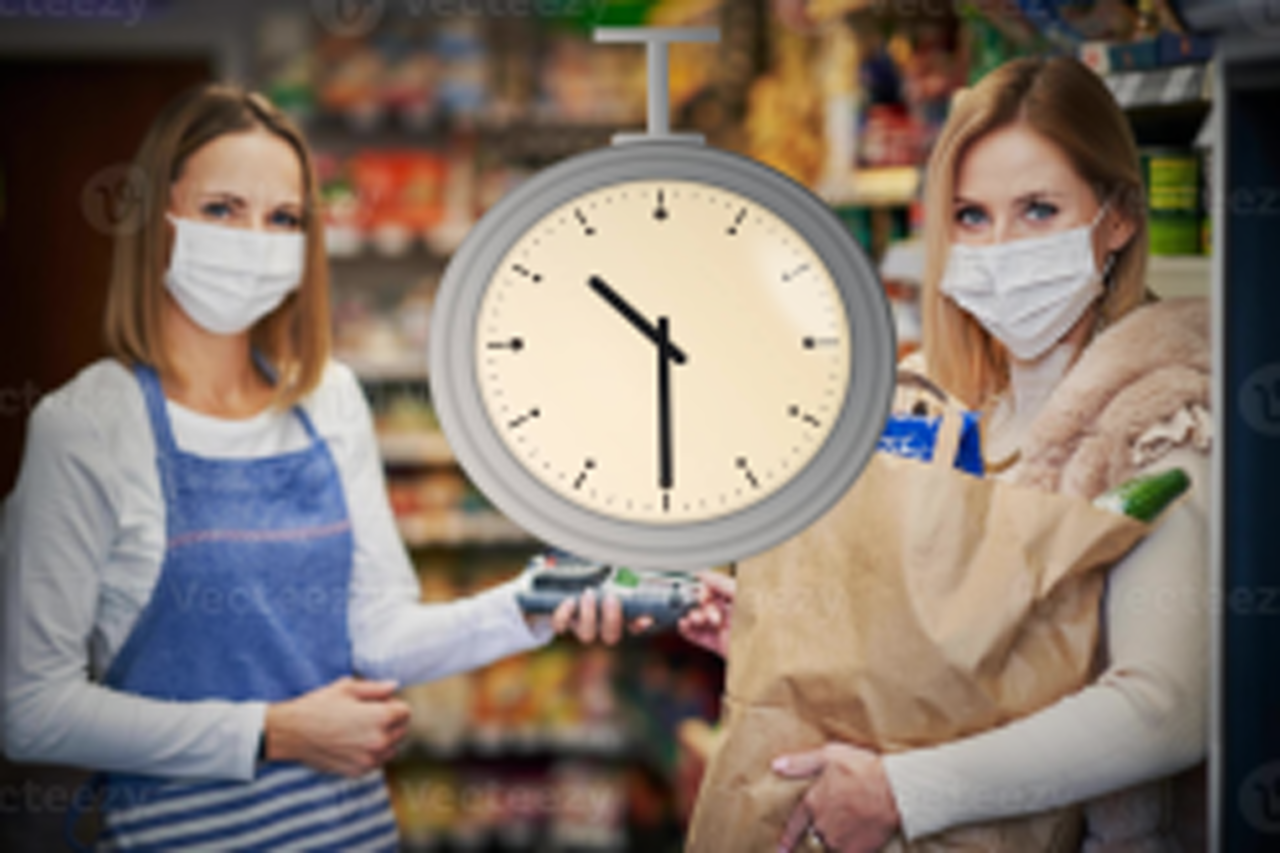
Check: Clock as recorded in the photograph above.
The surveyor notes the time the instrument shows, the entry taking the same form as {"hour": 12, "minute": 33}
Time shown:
{"hour": 10, "minute": 30}
